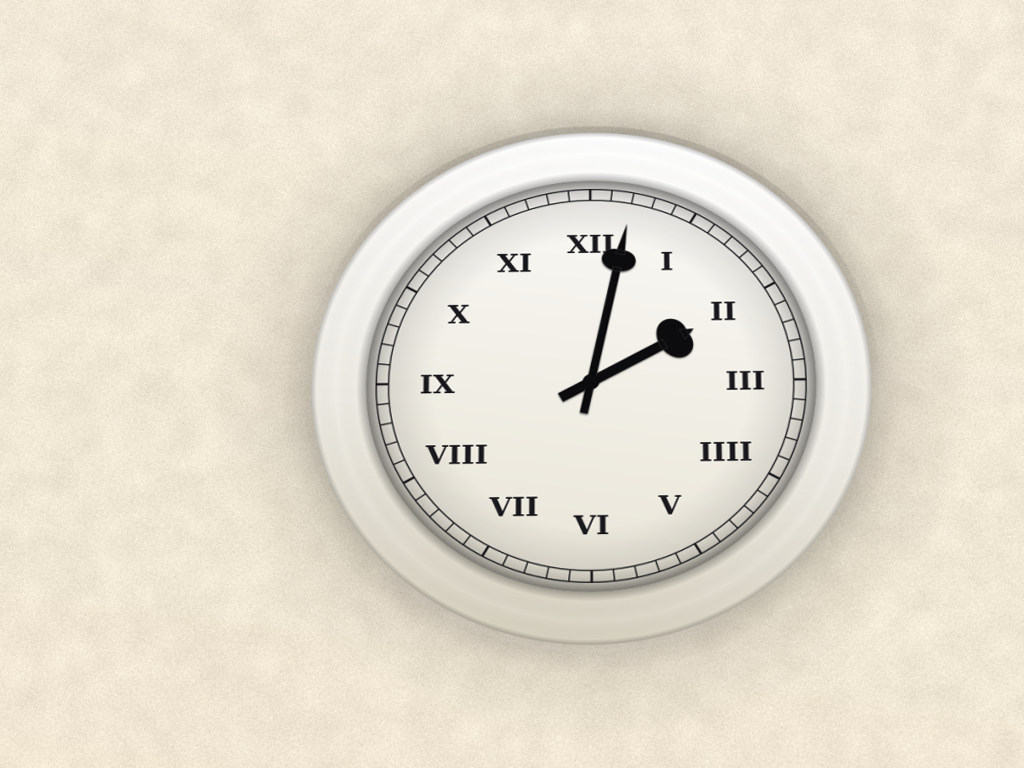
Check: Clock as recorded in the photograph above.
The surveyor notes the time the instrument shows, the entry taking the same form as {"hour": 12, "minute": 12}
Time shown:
{"hour": 2, "minute": 2}
